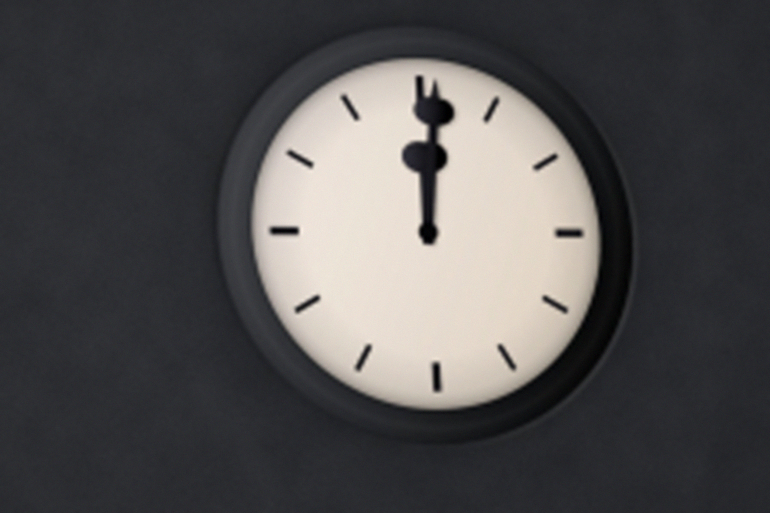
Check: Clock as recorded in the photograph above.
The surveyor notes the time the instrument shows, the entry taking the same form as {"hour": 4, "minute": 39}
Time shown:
{"hour": 12, "minute": 1}
